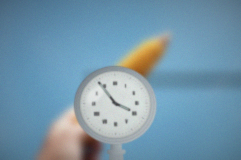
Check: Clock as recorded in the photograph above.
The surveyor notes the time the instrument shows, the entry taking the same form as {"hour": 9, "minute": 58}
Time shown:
{"hour": 3, "minute": 54}
